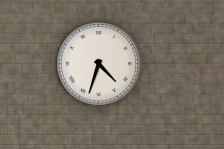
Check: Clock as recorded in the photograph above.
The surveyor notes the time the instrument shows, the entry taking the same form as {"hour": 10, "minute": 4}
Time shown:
{"hour": 4, "minute": 33}
